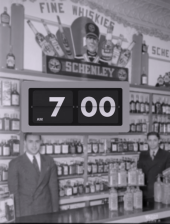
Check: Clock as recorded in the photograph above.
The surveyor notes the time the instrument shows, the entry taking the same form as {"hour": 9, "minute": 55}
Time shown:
{"hour": 7, "minute": 0}
